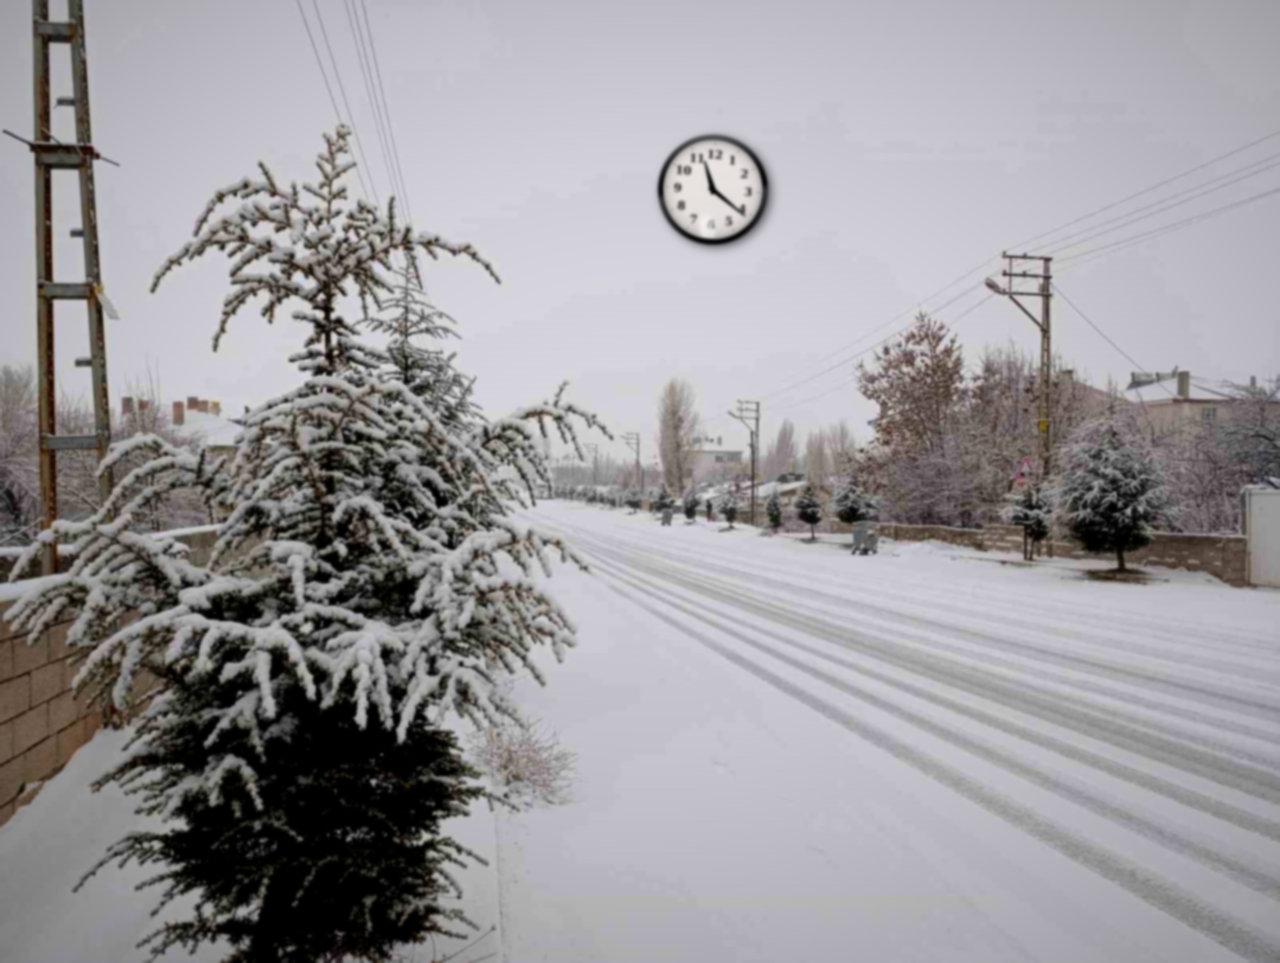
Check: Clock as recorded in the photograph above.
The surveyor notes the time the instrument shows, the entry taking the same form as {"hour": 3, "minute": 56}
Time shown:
{"hour": 11, "minute": 21}
